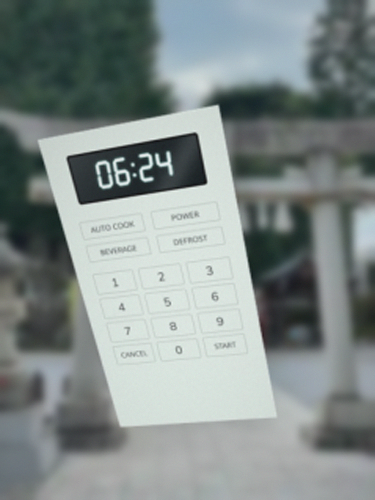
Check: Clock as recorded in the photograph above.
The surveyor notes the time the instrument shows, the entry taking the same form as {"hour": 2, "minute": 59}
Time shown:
{"hour": 6, "minute": 24}
